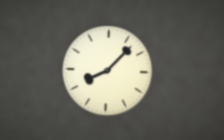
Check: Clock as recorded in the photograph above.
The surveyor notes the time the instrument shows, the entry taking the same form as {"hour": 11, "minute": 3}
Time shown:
{"hour": 8, "minute": 7}
